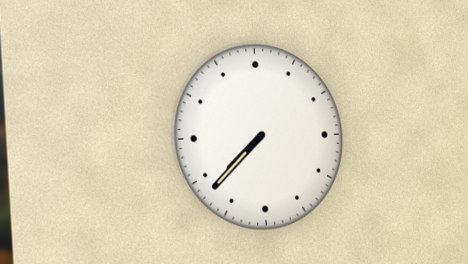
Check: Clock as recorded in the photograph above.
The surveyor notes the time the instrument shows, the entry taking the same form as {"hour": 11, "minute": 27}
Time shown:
{"hour": 7, "minute": 38}
